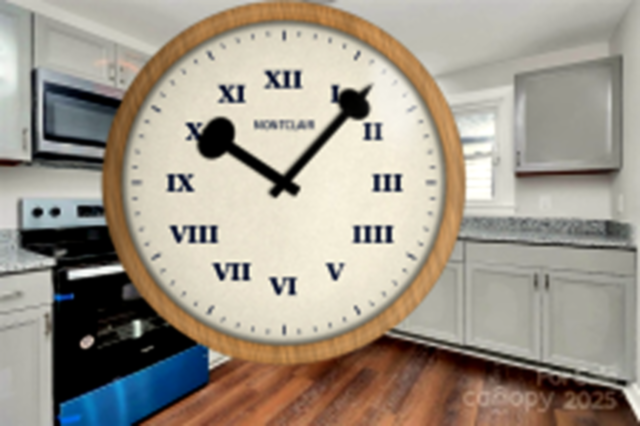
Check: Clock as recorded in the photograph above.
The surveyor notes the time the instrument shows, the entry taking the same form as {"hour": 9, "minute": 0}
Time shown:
{"hour": 10, "minute": 7}
